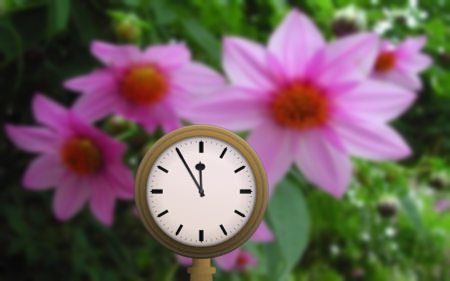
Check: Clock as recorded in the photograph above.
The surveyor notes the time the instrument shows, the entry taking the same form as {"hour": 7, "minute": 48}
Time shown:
{"hour": 11, "minute": 55}
